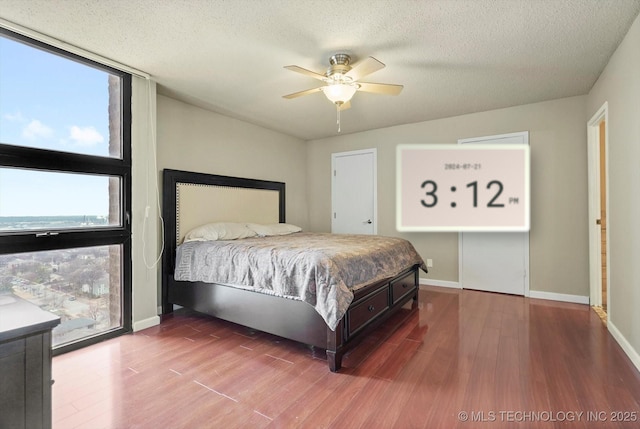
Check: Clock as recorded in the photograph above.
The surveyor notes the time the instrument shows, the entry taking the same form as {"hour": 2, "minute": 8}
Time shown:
{"hour": 3, "minute": 12}
